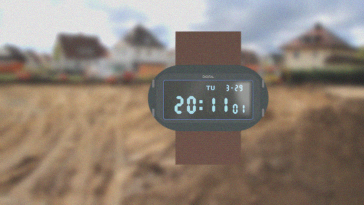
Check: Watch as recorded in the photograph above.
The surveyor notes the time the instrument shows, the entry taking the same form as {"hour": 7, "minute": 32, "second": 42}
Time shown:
{"hour": 20, "minute": 11, "second": 1}
